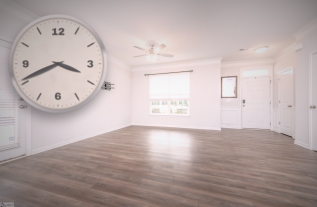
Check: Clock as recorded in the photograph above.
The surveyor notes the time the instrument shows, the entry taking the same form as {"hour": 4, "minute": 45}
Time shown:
{"hour": 3, "minute": 41}
